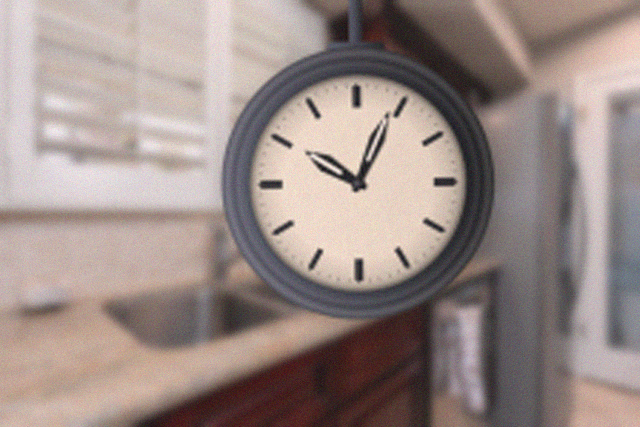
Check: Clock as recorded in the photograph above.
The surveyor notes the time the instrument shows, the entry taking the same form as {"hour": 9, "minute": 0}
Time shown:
{"hour": 10, "minute": 4}
